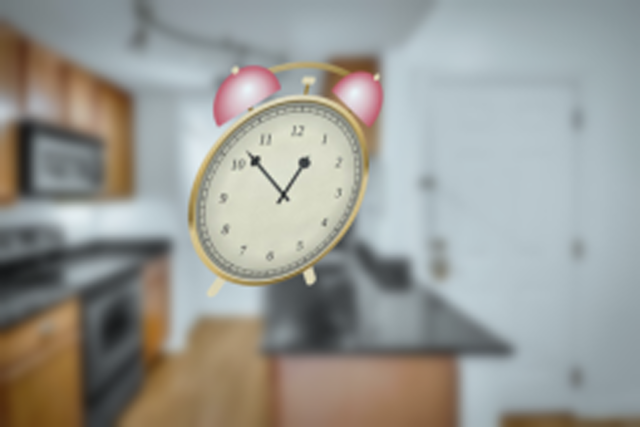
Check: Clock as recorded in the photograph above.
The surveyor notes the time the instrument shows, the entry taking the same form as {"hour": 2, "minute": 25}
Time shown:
{"hour": 12, "minute": 52}
